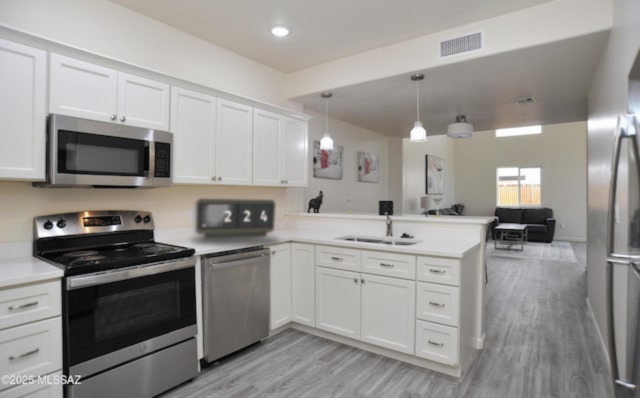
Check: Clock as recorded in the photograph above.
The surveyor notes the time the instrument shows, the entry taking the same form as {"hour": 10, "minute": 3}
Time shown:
{"hour": 2, "minute": 24}
